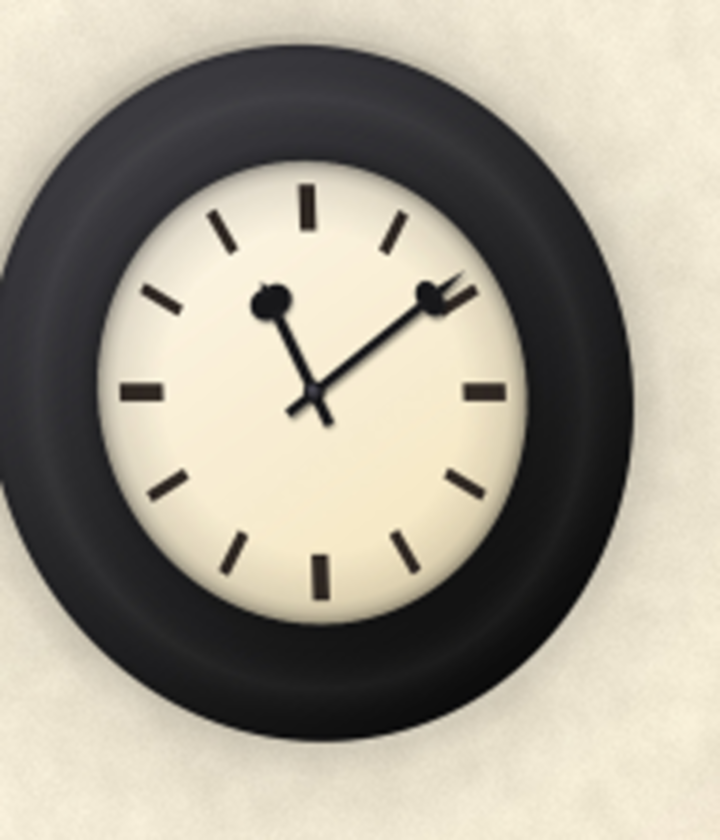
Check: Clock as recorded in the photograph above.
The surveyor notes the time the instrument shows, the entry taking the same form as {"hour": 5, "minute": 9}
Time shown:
{"hour": 11, "minute": 9}
